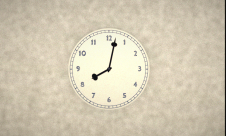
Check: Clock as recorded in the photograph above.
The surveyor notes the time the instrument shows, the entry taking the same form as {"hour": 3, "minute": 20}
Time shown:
{"hour": 8, "minute": 2}
